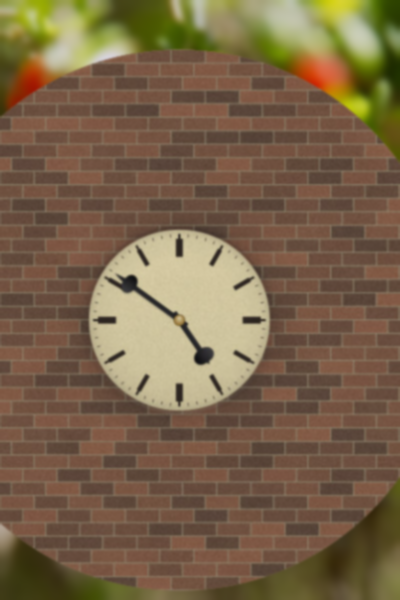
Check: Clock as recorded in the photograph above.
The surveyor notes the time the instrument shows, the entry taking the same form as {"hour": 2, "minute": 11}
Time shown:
{"hour": 4, "minute": 51}
